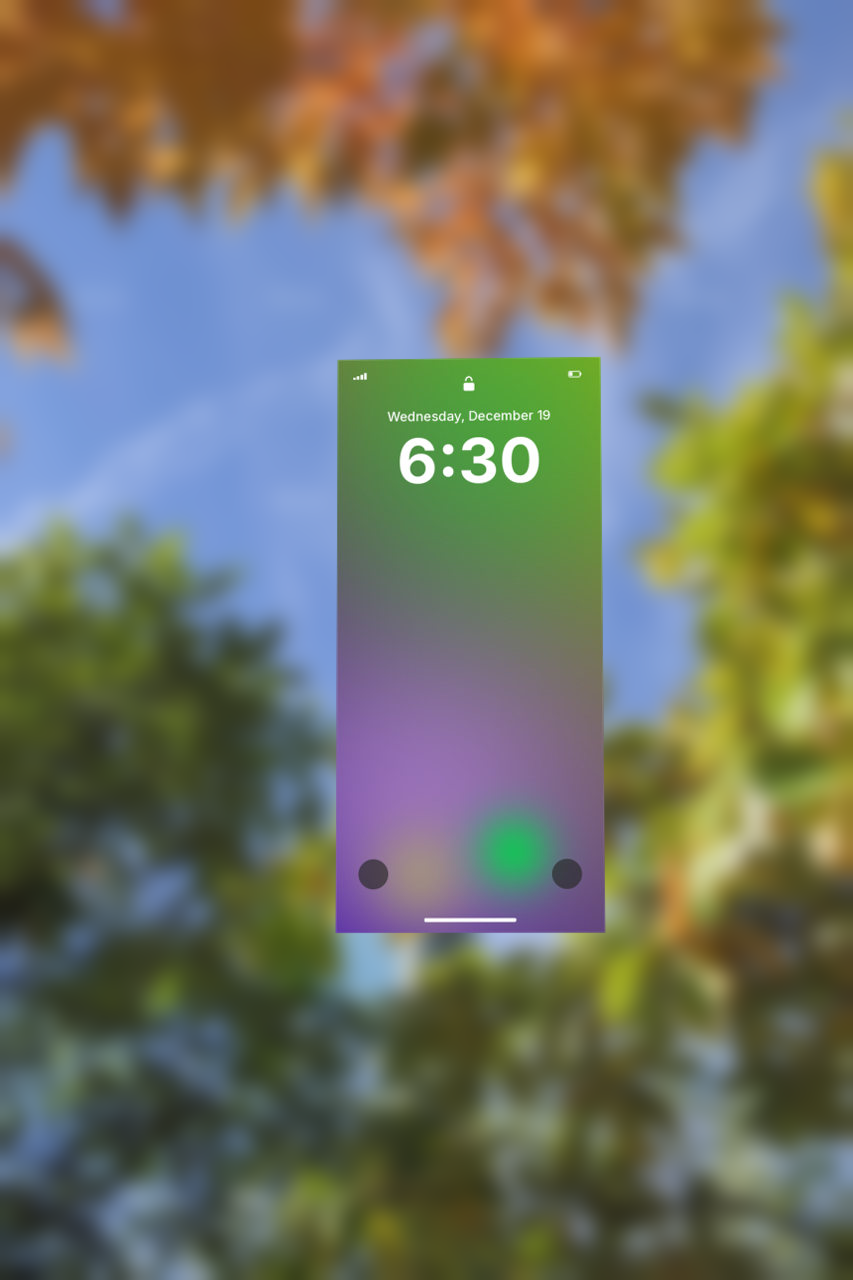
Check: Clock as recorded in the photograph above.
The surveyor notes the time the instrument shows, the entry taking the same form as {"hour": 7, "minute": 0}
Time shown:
{"hour": 6, "minute": 30}
